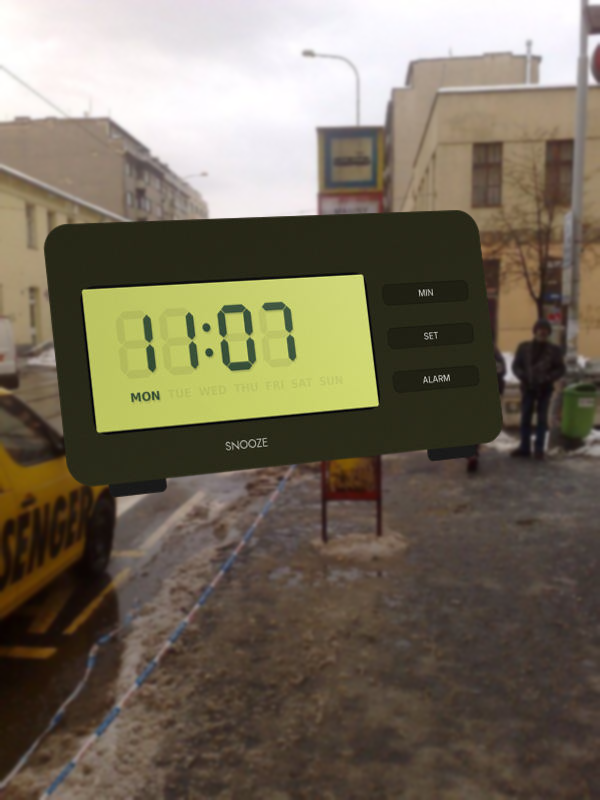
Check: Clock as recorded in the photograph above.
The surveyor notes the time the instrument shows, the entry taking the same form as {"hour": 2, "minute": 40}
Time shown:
{"hour": 11, "minute": 7}
